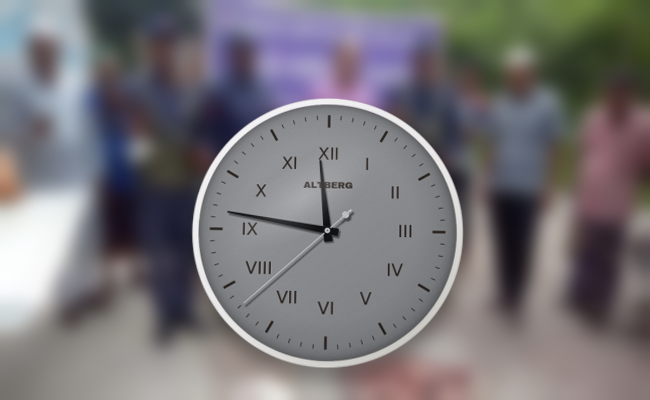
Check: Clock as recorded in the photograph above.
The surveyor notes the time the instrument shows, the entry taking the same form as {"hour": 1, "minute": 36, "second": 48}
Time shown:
{"hour": 11, "minute": 46, "second": 38}
